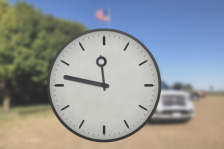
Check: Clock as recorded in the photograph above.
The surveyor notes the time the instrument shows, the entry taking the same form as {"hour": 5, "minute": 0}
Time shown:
{"hour": 11, "minute": 47}
